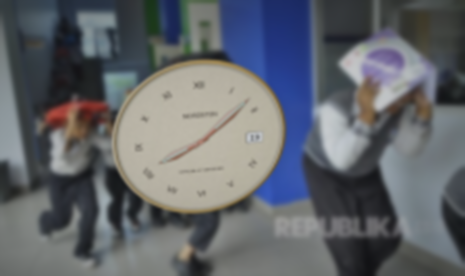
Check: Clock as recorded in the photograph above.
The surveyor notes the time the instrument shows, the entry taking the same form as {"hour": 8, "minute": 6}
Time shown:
{"hour": 8, "minute": 8}
